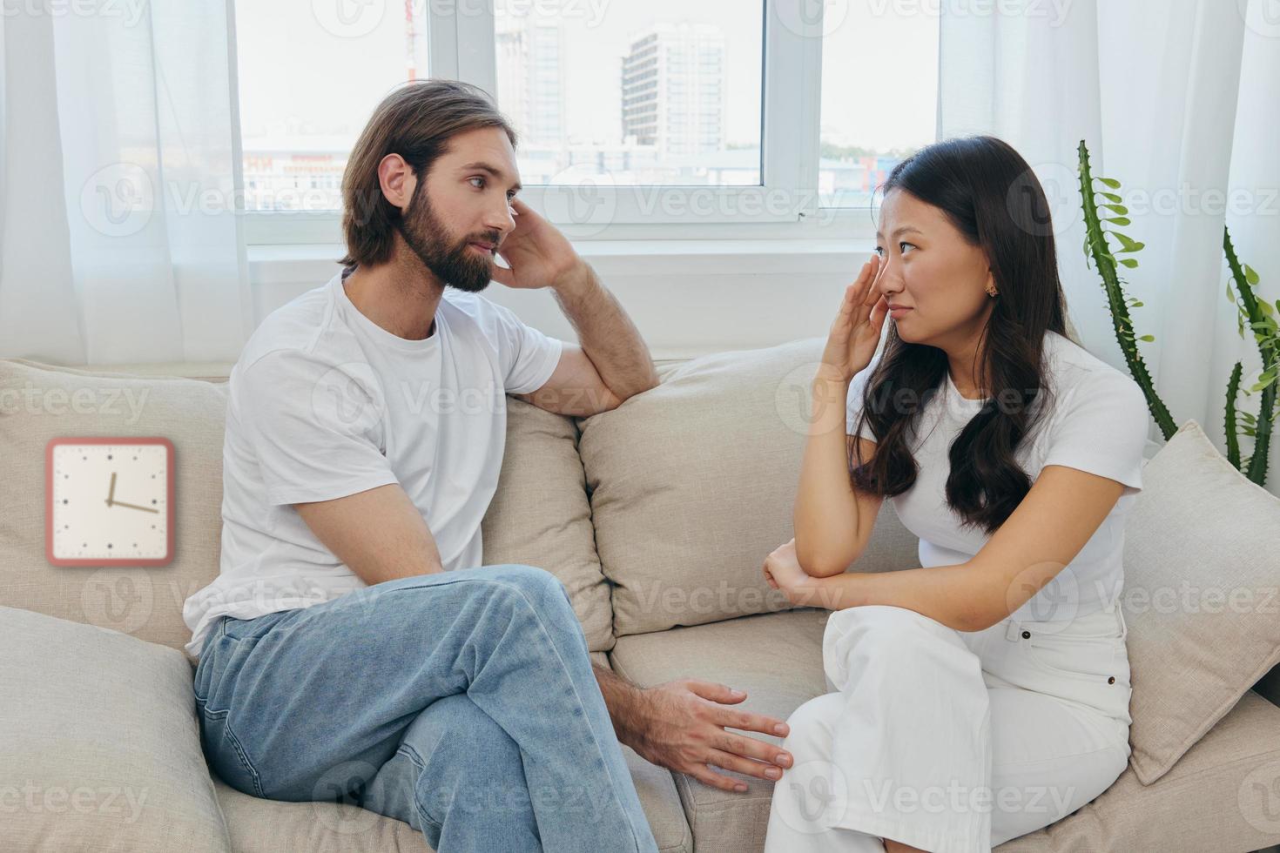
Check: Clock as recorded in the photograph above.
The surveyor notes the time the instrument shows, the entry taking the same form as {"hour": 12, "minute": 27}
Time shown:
{"hour": 12, "minute": 17}
